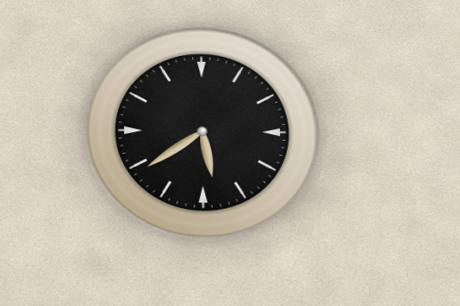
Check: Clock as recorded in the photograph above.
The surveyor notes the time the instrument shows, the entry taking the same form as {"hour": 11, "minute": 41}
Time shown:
{"hour": 5, "minute": 39}
